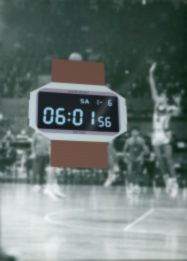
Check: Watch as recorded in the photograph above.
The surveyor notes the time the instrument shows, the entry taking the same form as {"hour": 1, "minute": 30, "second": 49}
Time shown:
{"hour": 6, "minute": 1, "second": 56}
